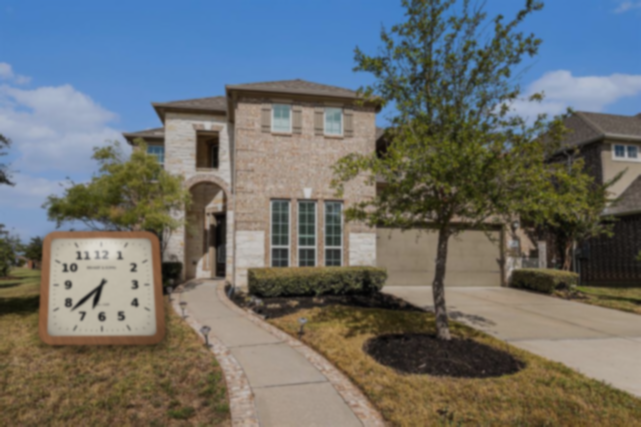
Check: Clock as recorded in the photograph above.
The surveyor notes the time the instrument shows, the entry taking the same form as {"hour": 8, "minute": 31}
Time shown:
{"hour": 6, "minute": 38}
